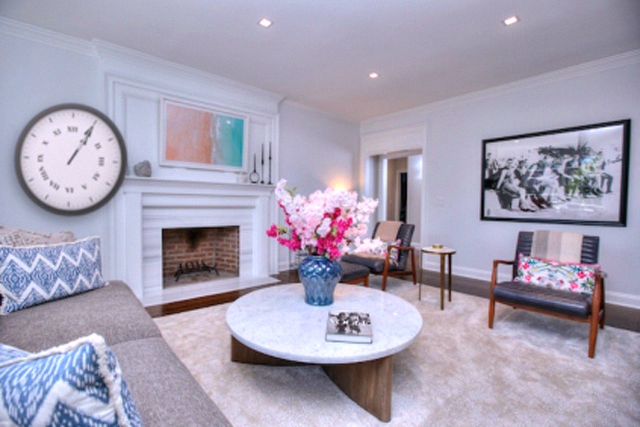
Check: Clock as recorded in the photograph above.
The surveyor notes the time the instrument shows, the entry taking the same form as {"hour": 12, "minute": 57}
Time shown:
{"hour": 1, "minute": 5}
